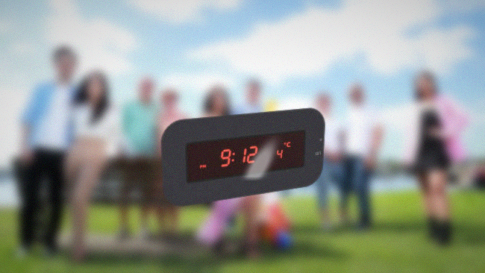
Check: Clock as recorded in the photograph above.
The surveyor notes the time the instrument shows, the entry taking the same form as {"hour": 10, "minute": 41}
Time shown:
{"hour": 9, "minute": 12}
